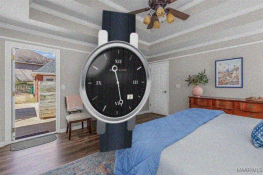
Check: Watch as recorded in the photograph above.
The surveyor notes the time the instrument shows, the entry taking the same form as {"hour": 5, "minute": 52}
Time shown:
{"hour": 11, "minute": 28}
